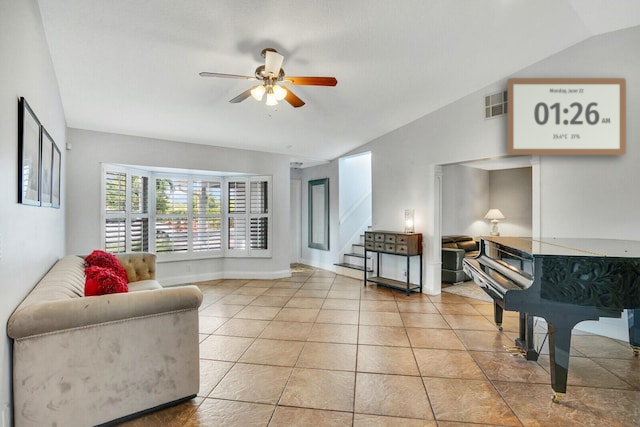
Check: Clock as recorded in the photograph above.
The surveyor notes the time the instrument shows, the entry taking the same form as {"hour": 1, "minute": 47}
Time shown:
{"hour": 1, "minute": 26}
